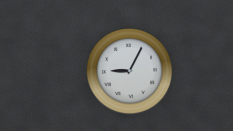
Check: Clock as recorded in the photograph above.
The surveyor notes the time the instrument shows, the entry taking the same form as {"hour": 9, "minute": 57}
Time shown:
{"hour": 9, "minute": 5}
